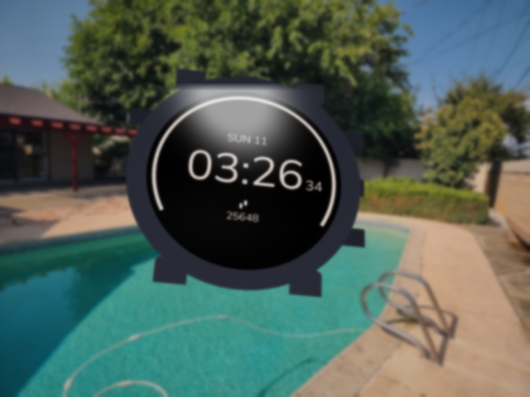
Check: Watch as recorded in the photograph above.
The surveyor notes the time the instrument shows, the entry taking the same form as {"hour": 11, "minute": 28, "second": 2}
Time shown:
{"hour": 3, "minute": 26, "second": 34}
